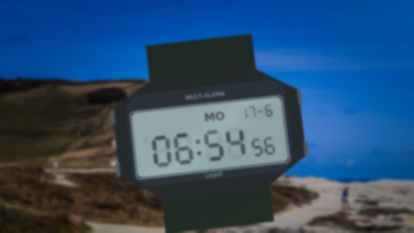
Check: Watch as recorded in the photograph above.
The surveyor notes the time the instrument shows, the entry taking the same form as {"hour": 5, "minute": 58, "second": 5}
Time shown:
{"hour": 6, "minute": 54, "second": 56}
